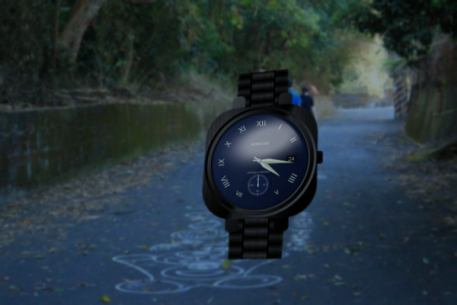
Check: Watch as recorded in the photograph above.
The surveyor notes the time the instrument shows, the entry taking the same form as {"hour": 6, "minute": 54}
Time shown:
{"hour": 4, "minute": 16}
